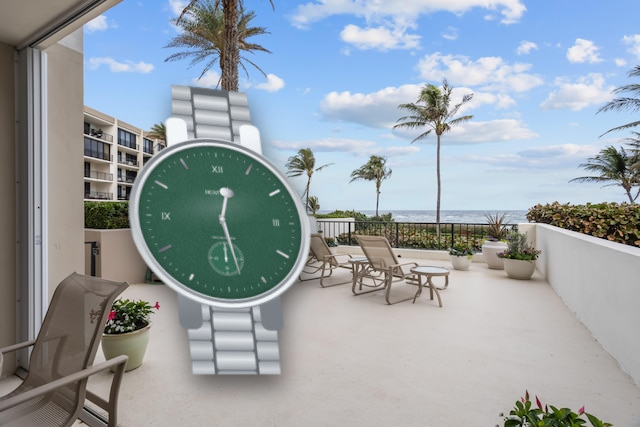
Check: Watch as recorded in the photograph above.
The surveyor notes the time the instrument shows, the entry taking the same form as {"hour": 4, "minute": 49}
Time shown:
{"hour": 12, "minute": 28}
